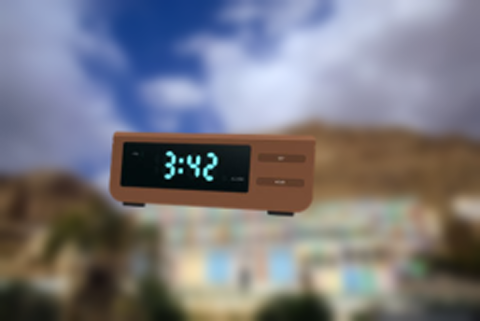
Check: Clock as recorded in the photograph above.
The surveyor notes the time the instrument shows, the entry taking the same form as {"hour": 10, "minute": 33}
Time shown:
{"hour": 3, "minute": 42}
